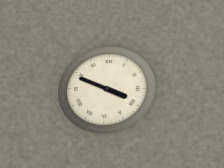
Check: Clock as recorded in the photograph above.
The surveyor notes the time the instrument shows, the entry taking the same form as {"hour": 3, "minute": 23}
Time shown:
{"hour": 3, "minute": 49}
